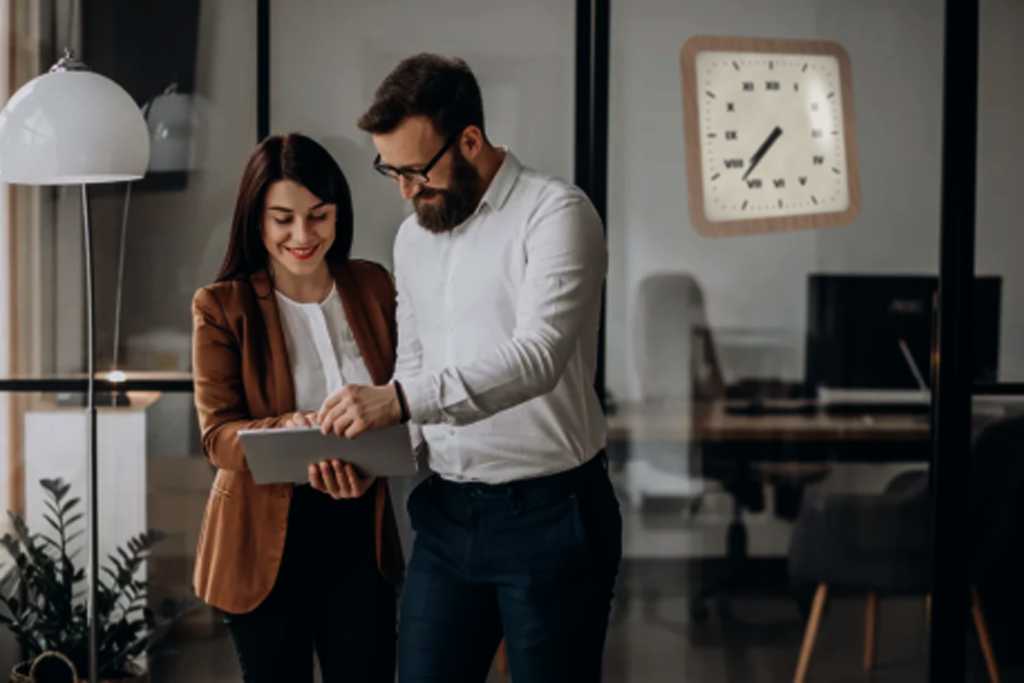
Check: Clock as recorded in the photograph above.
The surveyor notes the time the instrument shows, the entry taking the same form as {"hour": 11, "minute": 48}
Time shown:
{"hour": 7, "minute": 37}
